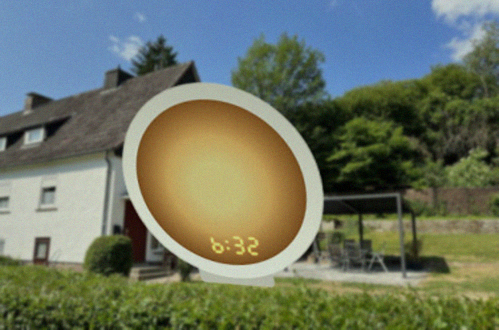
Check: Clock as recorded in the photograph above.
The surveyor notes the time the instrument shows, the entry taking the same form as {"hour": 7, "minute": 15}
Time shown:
{"hour": 6, "minute": 32}
